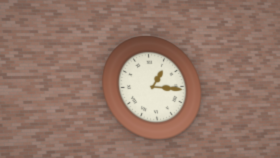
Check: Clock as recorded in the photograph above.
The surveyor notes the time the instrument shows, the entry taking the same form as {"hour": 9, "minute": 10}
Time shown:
{"hour": 1, "minute": 16}
